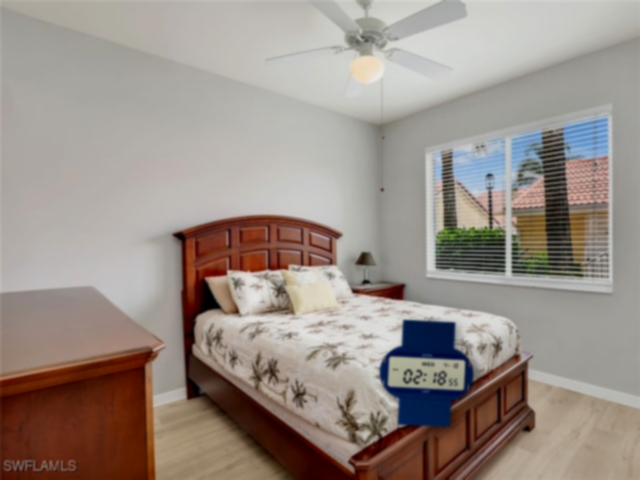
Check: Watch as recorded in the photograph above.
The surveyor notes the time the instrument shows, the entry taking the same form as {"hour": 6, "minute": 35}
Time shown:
{"hour": 2, "minute": 18}
